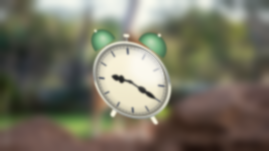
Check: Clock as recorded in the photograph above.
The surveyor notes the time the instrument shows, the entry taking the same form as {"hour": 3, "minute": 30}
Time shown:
{"hour": 9, "minute": 20}
